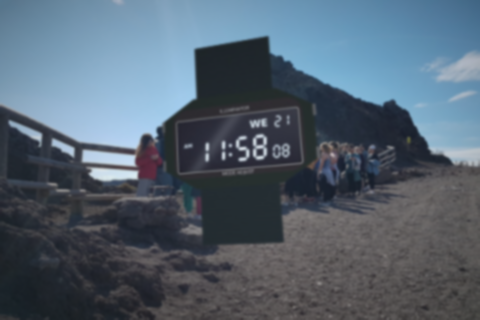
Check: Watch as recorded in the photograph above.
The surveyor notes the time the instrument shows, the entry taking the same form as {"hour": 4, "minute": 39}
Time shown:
{"hour": 11, "minute": 58}
